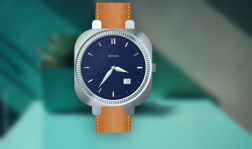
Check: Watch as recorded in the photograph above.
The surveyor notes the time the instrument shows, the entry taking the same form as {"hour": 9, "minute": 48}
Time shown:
{"hour": 3, "minute": 36}
